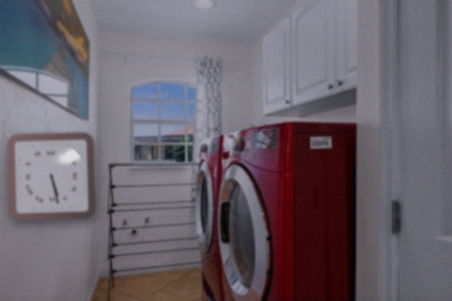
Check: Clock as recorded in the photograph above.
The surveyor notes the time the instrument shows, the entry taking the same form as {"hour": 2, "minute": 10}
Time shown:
{"hour": 5, "minute": 28}
